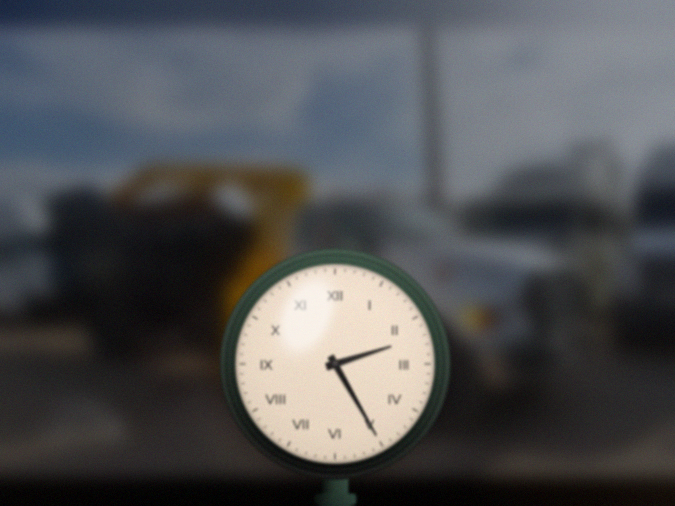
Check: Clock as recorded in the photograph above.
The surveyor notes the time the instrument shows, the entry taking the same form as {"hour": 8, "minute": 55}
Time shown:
{"hour": 2, "minute": 25}
